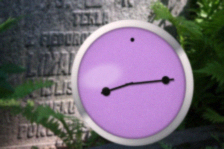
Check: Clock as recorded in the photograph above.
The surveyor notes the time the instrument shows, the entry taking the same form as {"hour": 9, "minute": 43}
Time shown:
{"hour": 8, "minute": 13}
